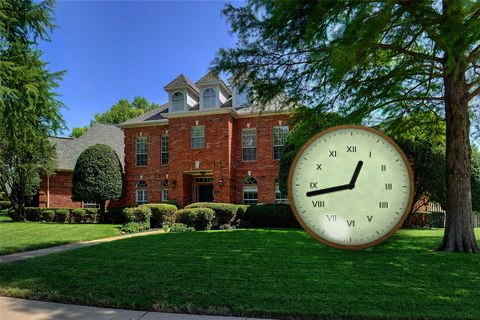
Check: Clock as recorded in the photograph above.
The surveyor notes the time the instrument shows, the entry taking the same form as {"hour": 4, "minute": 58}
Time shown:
{"hour": 12, "minute": 43}
